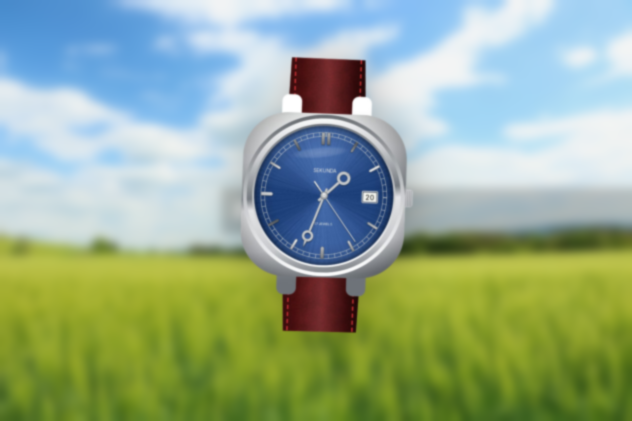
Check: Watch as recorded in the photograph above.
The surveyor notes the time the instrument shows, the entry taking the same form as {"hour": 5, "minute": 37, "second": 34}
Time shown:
{"hour": 1, "minute": 33, "second": 24}
